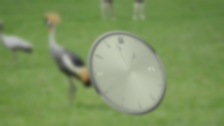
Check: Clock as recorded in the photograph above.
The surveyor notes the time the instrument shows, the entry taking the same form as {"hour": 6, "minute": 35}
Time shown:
{"hour": 12, "minute": 58}
